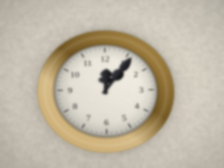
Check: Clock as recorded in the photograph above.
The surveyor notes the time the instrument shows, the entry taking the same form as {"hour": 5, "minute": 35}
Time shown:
{"hour": 12, "minute": 6}
